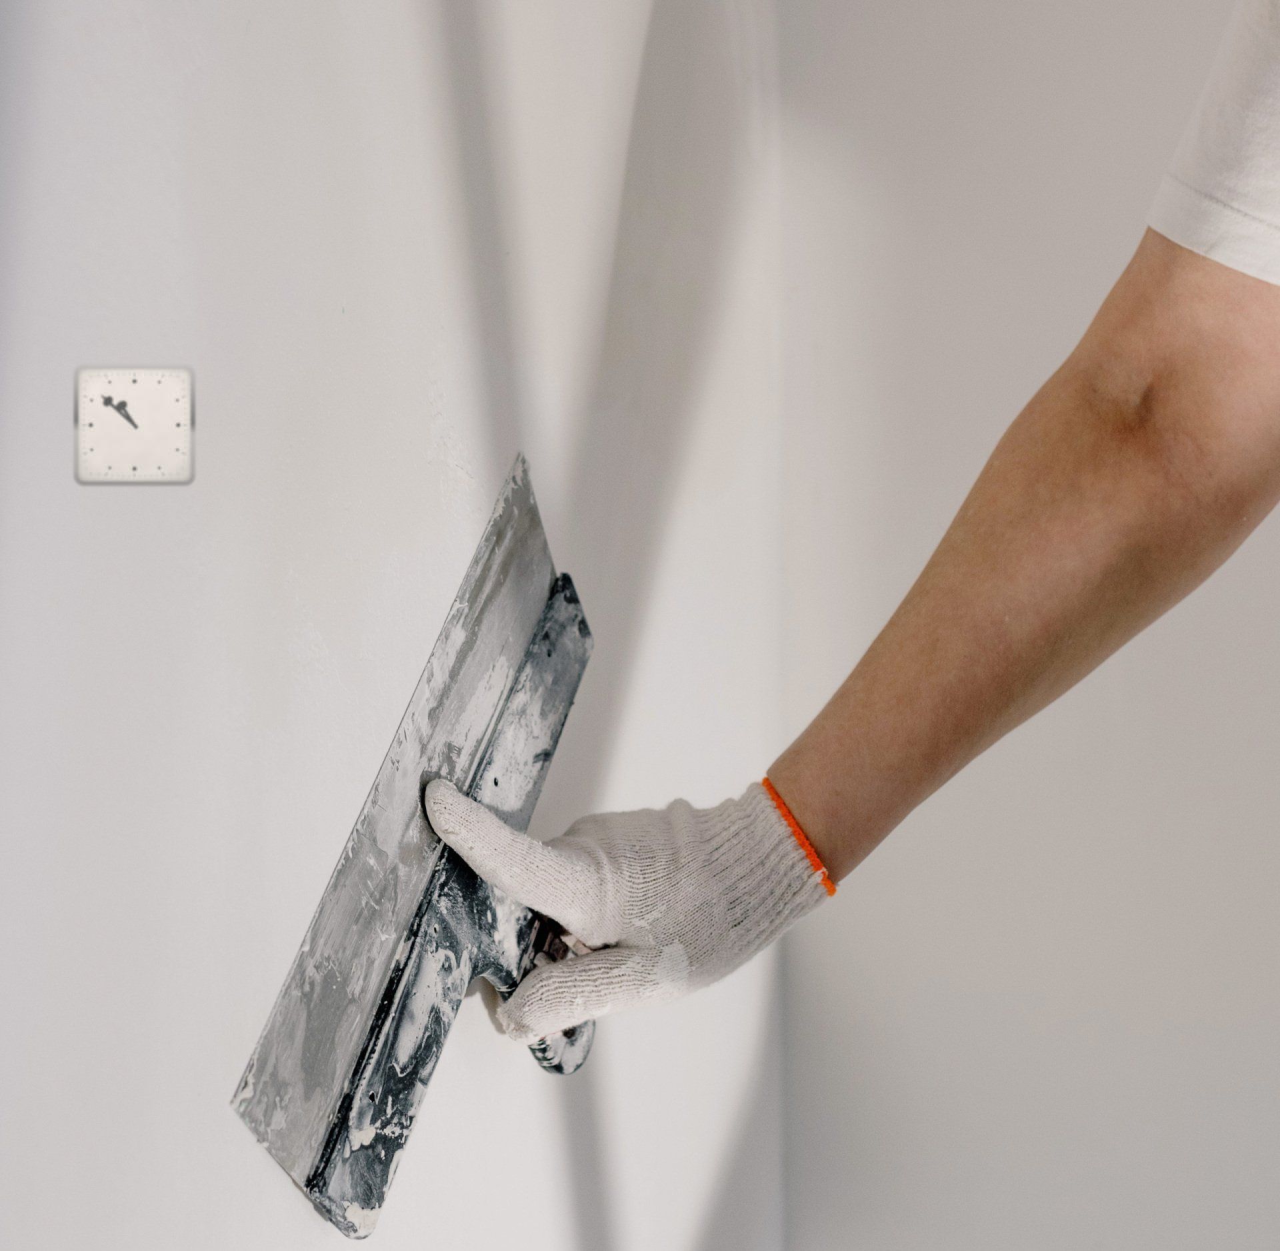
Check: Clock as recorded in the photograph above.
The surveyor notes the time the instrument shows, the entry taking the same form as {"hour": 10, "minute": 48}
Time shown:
{"hour": 10, "minute": 52}
